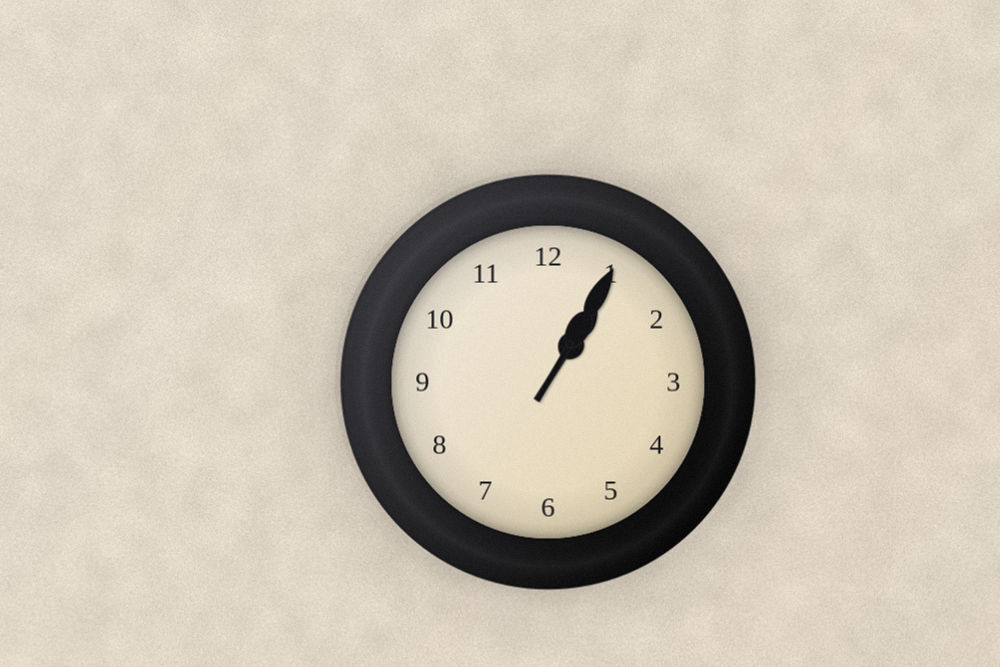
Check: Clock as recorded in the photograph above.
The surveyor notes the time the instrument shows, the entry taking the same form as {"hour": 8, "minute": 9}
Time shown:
{"hour": 1, "minute": 5}
